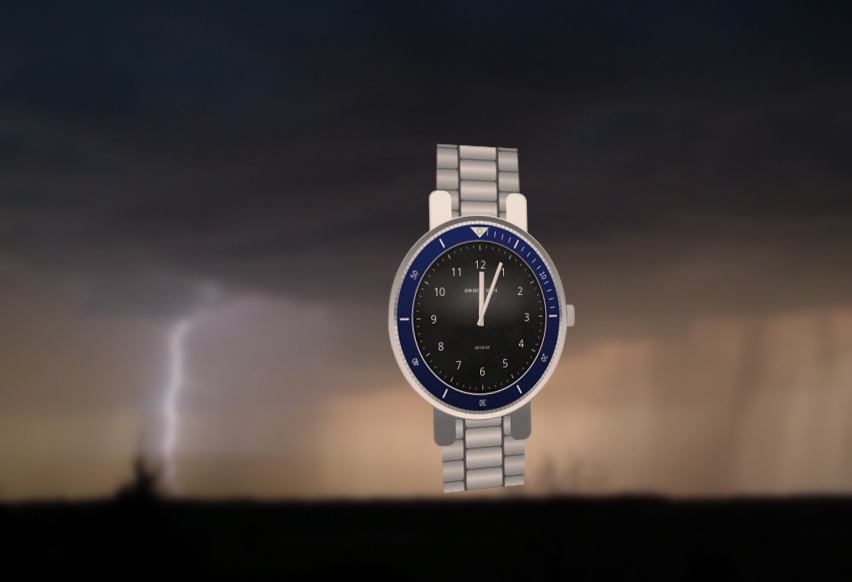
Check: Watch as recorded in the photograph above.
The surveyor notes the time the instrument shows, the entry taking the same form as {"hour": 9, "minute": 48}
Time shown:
{"hour": 12, "minute": 4}
